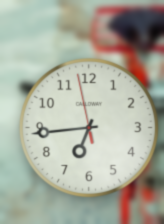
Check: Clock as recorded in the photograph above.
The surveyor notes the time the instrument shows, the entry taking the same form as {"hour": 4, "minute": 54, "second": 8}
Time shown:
{"hour": 6, "minute": 43, "second": 58}
